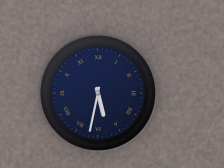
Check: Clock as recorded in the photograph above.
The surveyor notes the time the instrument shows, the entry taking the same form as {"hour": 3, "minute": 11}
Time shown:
{"hour": 5, "minute": 32}
